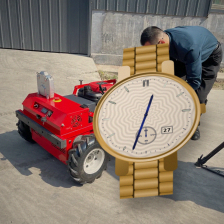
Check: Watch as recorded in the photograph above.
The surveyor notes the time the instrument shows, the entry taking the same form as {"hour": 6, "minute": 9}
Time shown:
{"hour": 12, "minute": 33}
